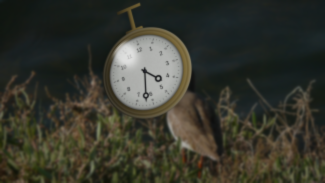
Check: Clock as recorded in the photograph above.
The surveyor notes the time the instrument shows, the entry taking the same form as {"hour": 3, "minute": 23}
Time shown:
{"hour": 4, "minute": 32}
